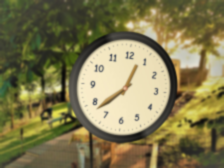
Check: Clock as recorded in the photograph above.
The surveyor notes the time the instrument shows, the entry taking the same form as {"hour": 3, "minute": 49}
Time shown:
{"hour": 12, "minute": 38}
